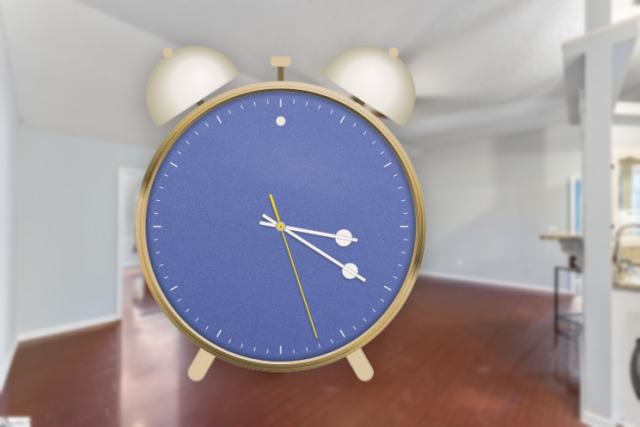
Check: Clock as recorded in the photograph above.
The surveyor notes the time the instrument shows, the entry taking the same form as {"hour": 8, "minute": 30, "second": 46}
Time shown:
{"hour": 3, "minute": 20, "second": 27}
